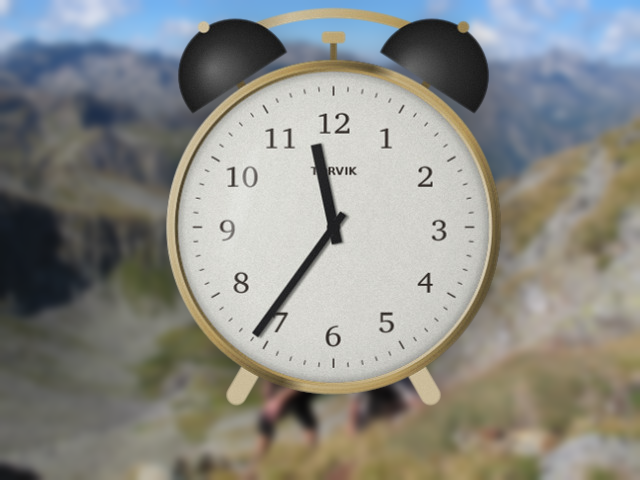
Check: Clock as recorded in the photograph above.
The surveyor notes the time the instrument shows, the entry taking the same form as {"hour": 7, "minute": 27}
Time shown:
{"hour": 11, "minute": 36}
